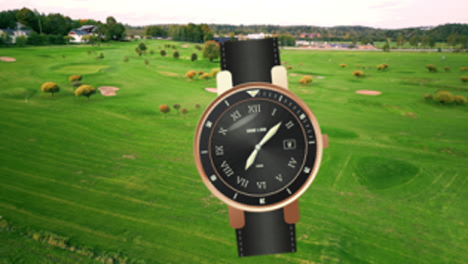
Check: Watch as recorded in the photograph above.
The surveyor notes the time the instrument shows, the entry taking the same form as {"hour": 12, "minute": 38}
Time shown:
{"hour": 7, "minute": 8}
